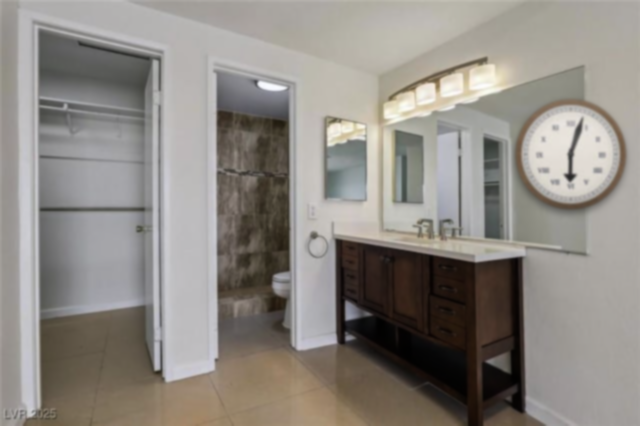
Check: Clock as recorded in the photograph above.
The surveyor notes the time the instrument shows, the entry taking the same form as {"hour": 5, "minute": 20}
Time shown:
{"hour": 6, "minute": 3}
